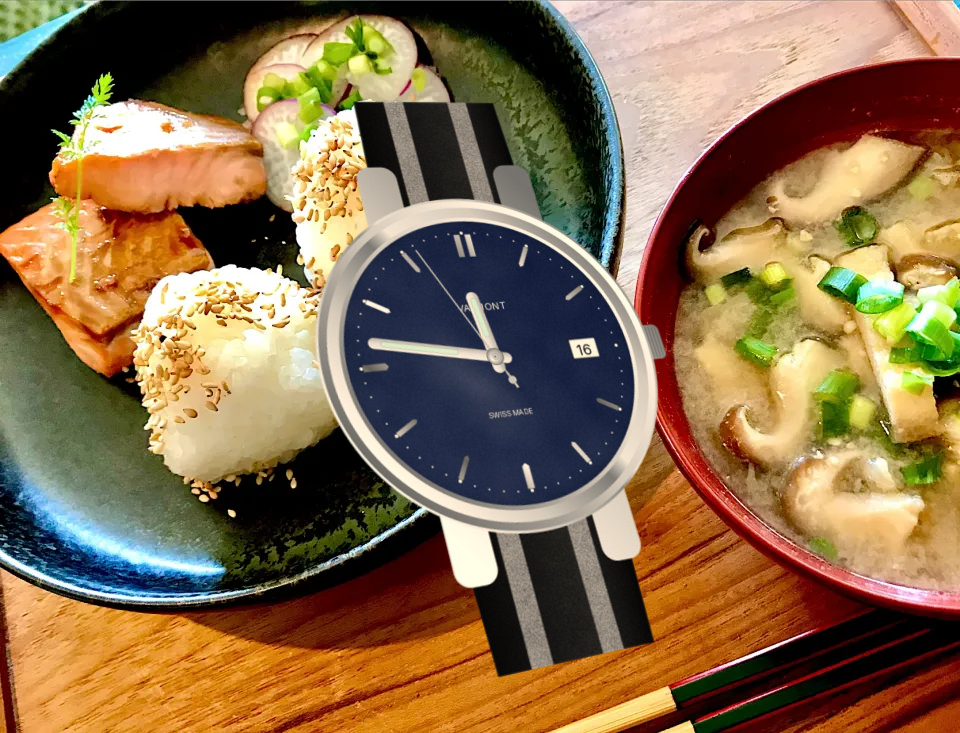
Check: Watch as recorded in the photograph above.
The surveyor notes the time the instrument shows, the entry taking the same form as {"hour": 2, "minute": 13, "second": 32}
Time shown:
{"hour": 11, "minute": 46, "second": 56}
